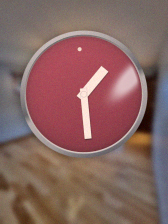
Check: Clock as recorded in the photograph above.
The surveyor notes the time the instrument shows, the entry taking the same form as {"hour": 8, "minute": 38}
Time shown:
{"hour": 1, "minute": 30}
